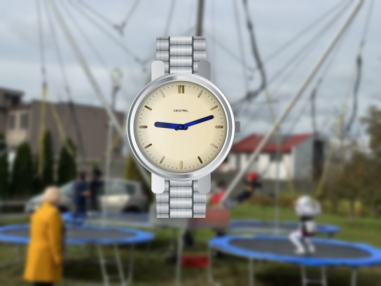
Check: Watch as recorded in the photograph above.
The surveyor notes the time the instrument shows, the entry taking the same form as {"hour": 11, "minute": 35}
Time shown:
{"hour": 9, "minute": 12}
